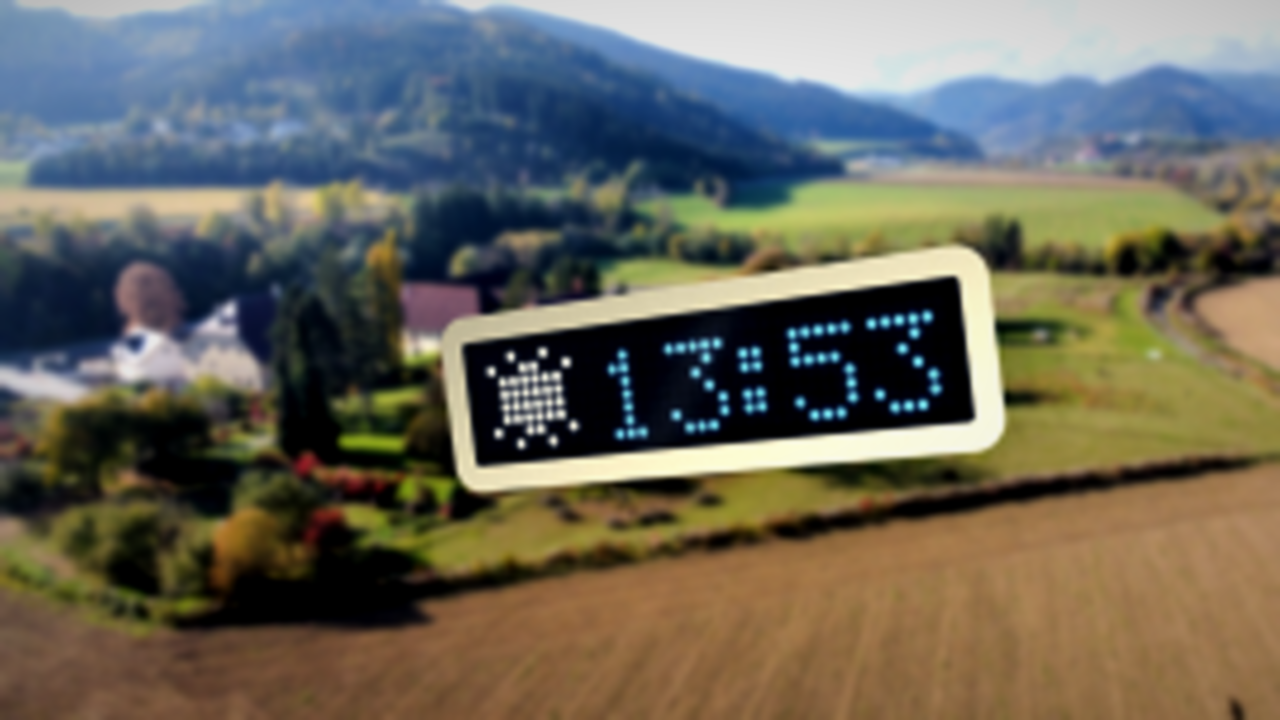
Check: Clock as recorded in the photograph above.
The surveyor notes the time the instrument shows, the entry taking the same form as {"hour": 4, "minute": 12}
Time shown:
{"hour": 13, "minute": 53}
